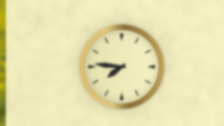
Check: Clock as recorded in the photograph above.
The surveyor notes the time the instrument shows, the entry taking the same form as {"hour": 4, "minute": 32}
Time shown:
{"hour": 7, "minute": 46}
